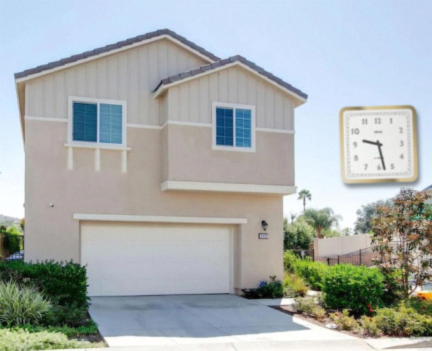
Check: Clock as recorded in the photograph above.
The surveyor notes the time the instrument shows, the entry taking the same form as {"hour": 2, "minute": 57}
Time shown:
{"hour": 9, "minute": 28}
